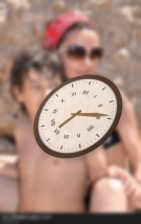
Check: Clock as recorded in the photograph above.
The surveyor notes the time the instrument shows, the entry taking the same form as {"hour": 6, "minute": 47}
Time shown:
{"hour": 7, "minute": 14}
